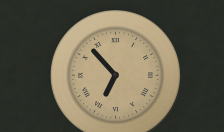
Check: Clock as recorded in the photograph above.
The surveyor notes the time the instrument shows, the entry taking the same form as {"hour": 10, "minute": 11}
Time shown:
{"hour": 6, "minute": 53}
